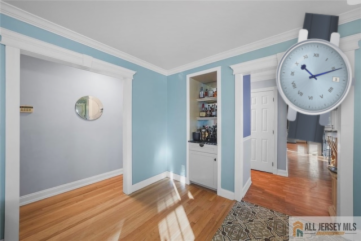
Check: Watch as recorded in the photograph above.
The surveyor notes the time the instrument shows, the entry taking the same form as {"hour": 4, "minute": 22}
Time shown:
{"hour": 10, "minute": 11}
